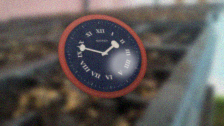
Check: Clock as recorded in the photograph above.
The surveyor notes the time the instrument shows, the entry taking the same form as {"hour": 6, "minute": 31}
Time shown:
{"hour": 1, "minute": 48}
